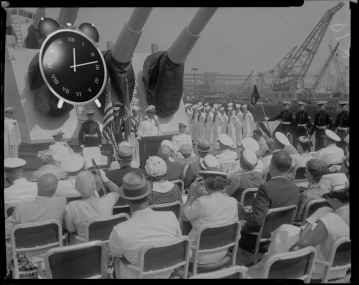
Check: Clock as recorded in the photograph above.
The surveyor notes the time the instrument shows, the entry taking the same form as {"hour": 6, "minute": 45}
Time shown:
{"hour": 12, "minute": 13}
